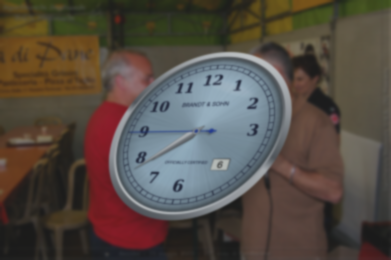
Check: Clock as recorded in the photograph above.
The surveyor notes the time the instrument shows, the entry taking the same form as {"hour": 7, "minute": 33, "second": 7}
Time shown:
{"hour": 7, "minute": 38, "second": 45}
